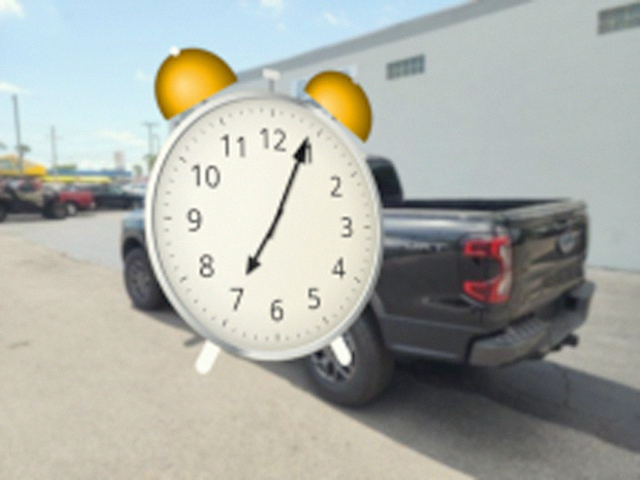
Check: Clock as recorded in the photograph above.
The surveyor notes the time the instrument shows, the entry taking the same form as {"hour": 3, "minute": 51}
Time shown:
{"hour": 7, "minute": 4}
